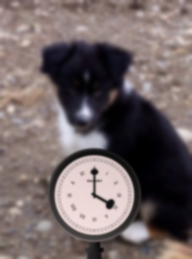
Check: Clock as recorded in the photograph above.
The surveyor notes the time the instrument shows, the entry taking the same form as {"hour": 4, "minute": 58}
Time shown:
{"hour": 4, "minute": 0}
